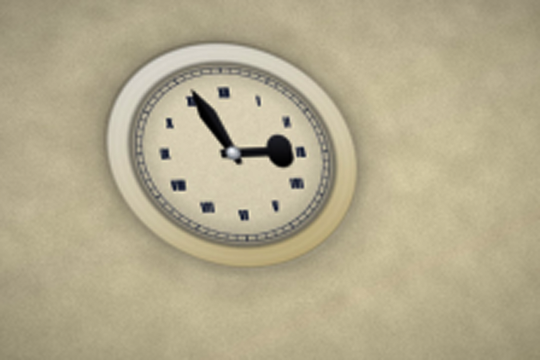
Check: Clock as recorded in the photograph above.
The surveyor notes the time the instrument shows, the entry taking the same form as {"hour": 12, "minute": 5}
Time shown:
{"hour": 2, "minute": 56}
